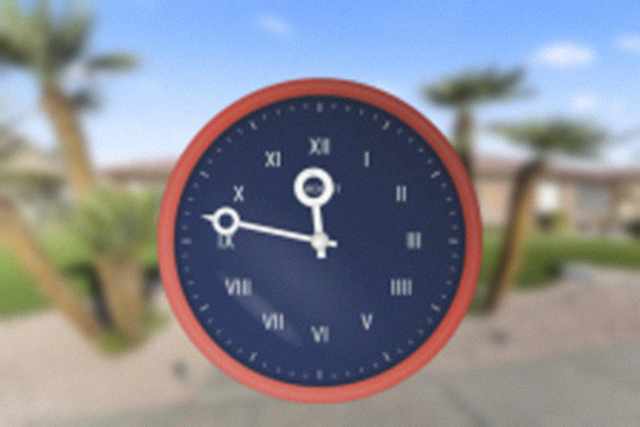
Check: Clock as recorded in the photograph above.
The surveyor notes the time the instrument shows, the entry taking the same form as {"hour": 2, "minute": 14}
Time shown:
{"hour": 11, "minute": 47}
